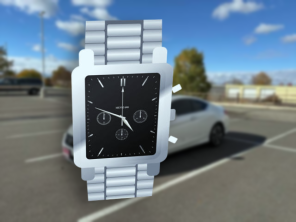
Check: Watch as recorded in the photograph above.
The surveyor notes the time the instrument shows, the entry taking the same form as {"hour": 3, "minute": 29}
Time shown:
{"hour": 4, "minute": 49}
